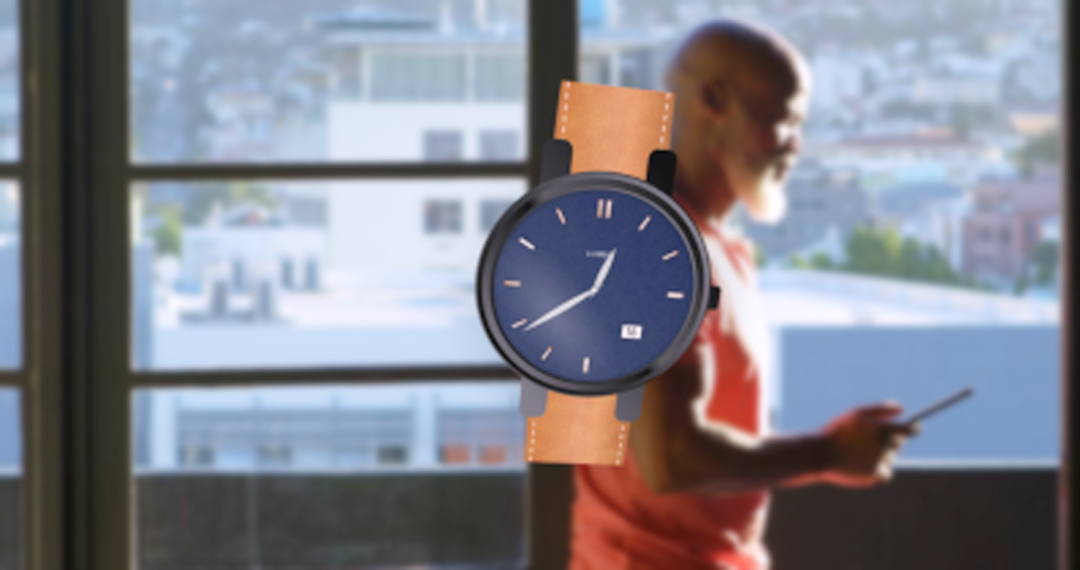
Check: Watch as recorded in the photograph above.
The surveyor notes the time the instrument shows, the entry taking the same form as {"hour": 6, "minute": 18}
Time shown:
{"hour": 12, "minute": 39}
